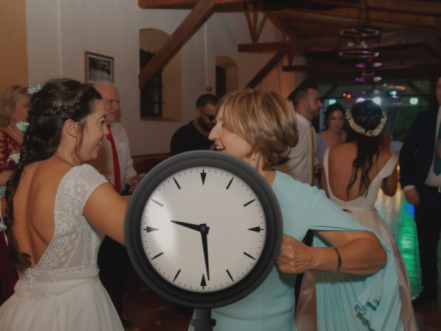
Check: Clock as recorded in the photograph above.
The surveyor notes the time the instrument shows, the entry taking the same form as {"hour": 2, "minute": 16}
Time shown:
{"hour": 9, "minute": 29}
